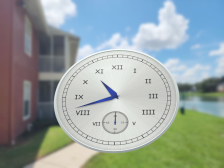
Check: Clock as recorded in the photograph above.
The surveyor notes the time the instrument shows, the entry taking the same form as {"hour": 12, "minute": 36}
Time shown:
{"hour": 10, "minute": 42}
